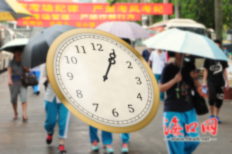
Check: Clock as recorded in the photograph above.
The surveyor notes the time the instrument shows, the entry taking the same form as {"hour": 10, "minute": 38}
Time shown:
{"hour": 1, "minute": 5}
